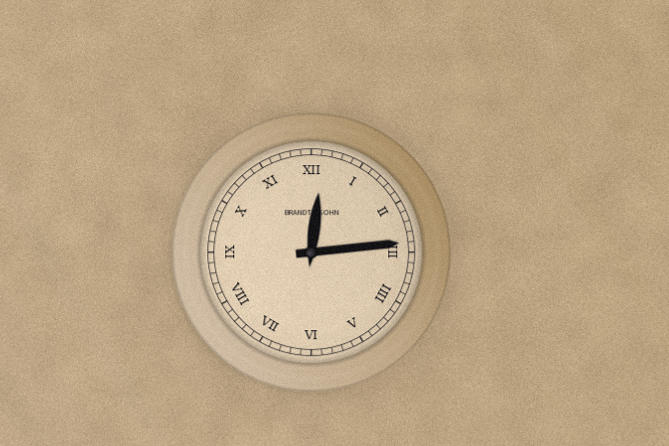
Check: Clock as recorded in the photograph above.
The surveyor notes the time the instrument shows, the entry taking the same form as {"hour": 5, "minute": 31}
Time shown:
{"hour": 12, "minute": 14}
